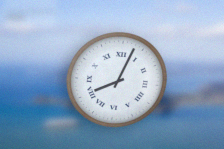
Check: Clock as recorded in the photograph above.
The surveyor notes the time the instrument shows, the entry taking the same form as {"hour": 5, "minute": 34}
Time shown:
{"hour": 8, "minute": 3}
